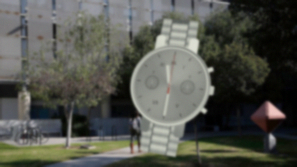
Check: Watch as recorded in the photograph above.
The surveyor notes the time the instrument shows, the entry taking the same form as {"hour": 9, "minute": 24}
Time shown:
{"hour": 11, "minute": 30}
